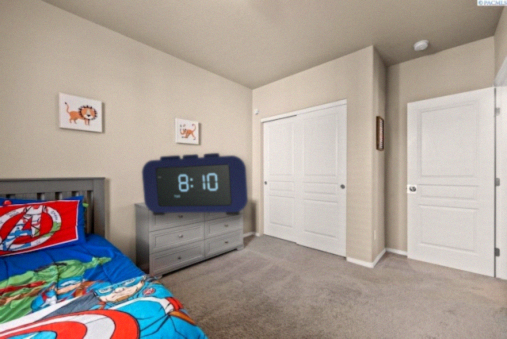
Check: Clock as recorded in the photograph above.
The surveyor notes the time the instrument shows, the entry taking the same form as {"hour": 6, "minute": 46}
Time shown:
{"hour": 8, "minute": 10}
